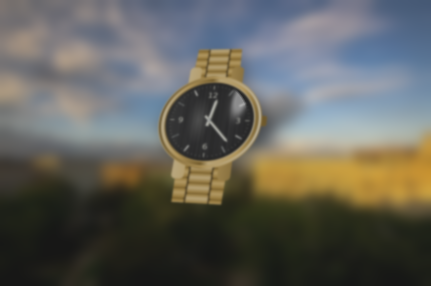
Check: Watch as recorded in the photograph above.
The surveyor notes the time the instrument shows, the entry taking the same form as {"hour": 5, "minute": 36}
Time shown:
{"hour": 12, "minute": 23}
